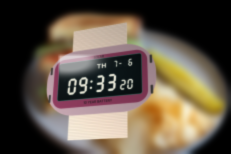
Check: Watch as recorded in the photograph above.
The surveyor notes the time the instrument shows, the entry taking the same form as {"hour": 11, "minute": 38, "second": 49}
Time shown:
{"hour": 9, "minute": 33, "second": 20}
